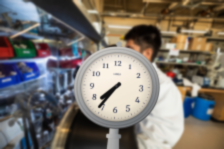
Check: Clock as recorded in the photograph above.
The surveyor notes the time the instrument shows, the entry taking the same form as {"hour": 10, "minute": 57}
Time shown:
{"hour": 7, "minute": 36}
